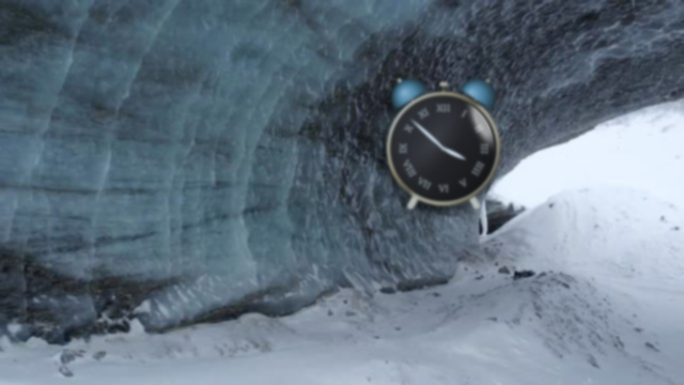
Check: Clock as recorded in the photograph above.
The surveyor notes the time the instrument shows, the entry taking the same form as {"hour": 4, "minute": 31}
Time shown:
{"hour": 3, "minute": 52}
